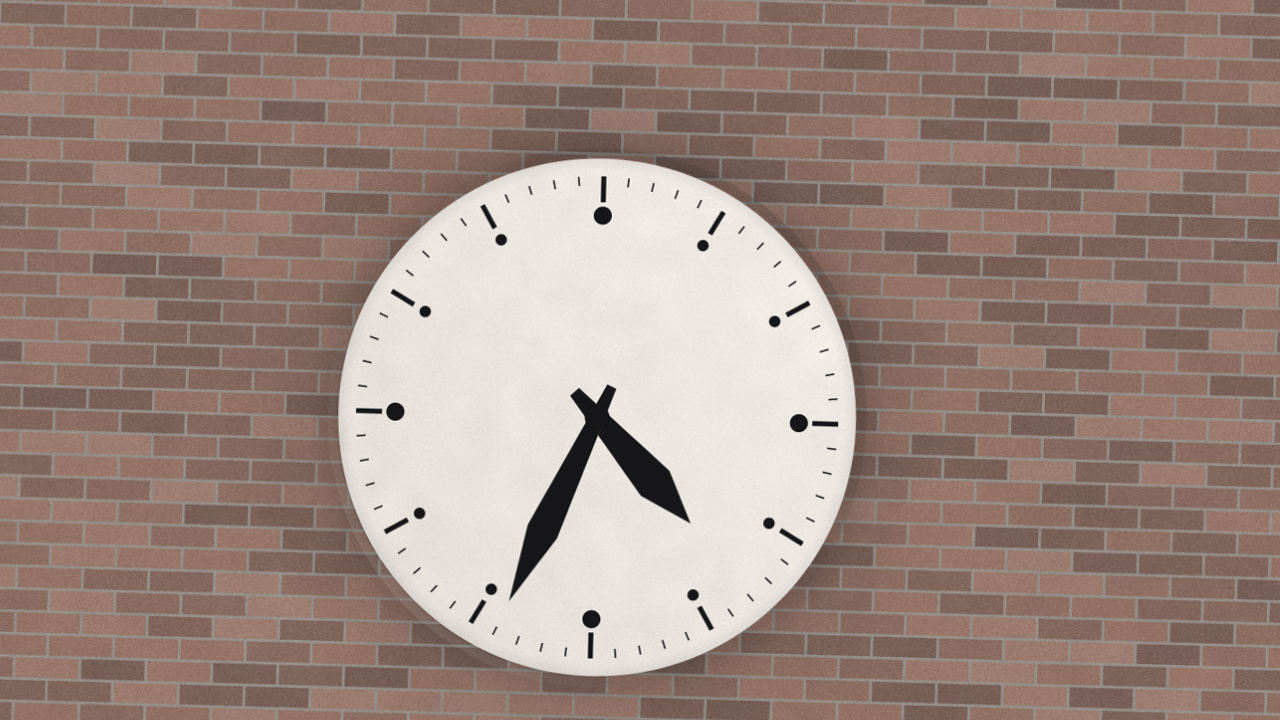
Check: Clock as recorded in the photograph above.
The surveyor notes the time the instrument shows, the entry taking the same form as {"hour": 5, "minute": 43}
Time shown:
{"hour": 4, "minute": 34}
